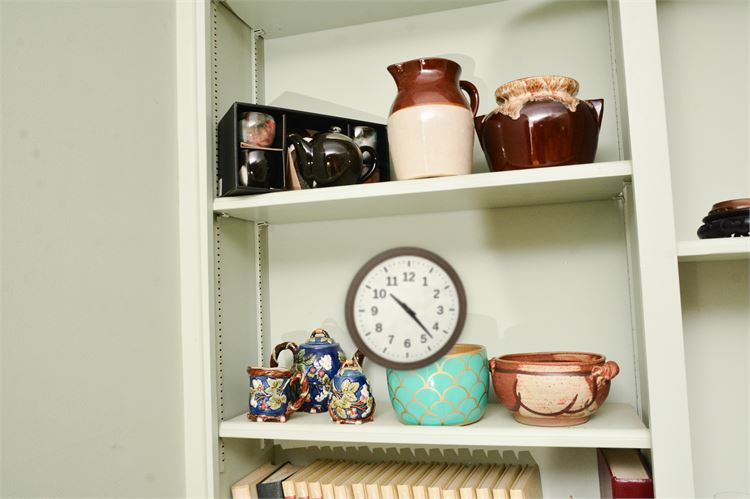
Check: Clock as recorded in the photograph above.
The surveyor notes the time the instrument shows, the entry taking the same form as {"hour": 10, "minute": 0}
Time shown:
{"hour": 10, "minute": 23}
